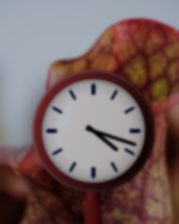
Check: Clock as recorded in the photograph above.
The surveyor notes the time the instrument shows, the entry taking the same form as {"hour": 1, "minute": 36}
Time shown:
{"hour": 4, "minute": 18}
